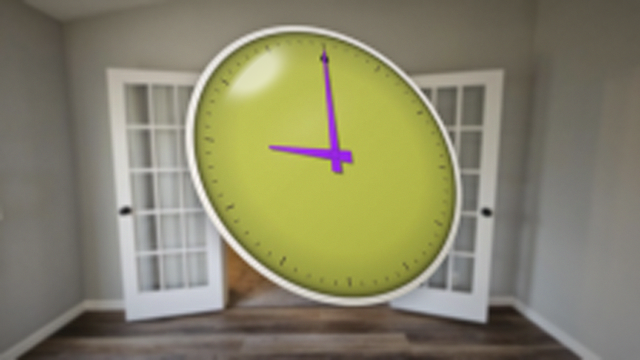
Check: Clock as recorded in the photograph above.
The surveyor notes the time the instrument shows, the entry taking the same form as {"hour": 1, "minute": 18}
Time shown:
{"hour": 9, "minute": 0}
